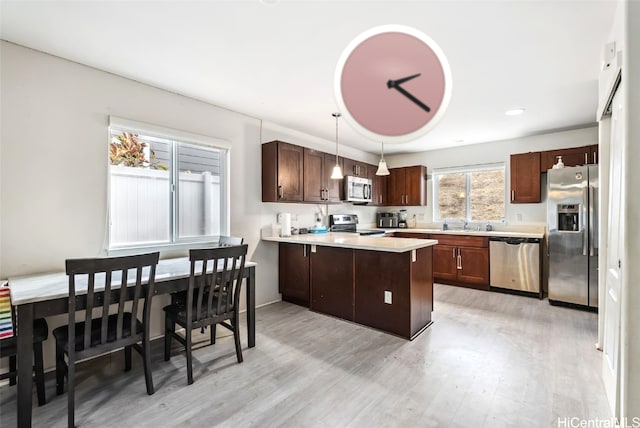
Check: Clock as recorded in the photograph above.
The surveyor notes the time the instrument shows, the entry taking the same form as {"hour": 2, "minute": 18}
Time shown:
{"hour": 2, "minute": 21}
